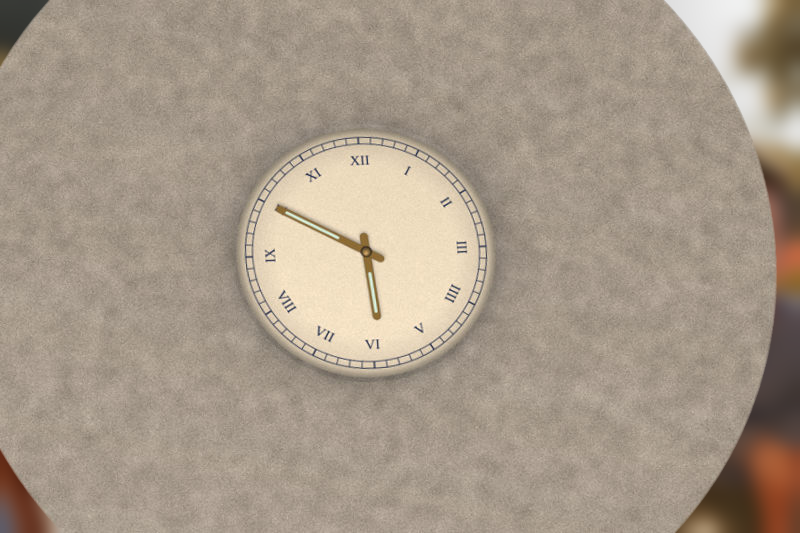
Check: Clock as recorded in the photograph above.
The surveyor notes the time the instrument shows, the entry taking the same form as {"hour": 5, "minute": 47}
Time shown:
{"hour": 5, "minute": 50}
